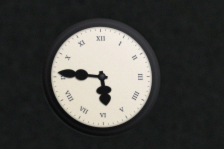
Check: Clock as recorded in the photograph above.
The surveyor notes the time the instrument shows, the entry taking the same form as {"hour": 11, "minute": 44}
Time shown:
{"hour": 5, "minute": 46}
